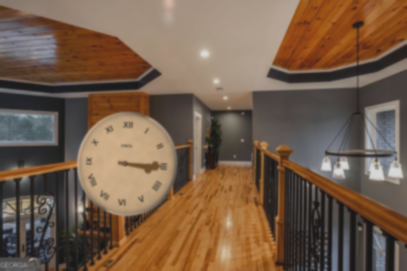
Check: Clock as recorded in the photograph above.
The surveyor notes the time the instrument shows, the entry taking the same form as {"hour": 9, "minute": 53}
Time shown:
{"hour": 3, "minute": 15}
